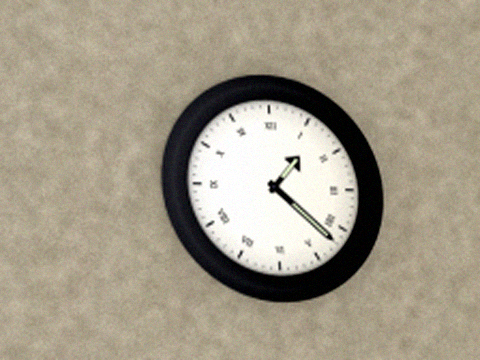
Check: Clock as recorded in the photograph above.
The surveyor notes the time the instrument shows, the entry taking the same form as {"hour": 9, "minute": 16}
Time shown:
{"hour": 1, "minute": 22}
